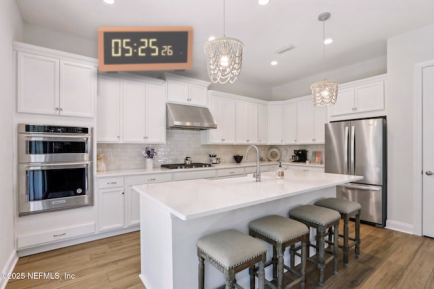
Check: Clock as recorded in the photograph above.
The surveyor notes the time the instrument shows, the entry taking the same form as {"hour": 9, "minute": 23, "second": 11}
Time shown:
{"hour": 5, "minute": 25, "second": 26}
